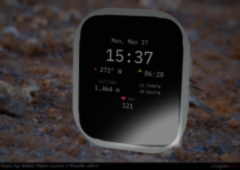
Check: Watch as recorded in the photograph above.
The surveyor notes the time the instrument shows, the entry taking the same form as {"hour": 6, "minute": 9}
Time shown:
{"hour": 15, "minute": 37}
